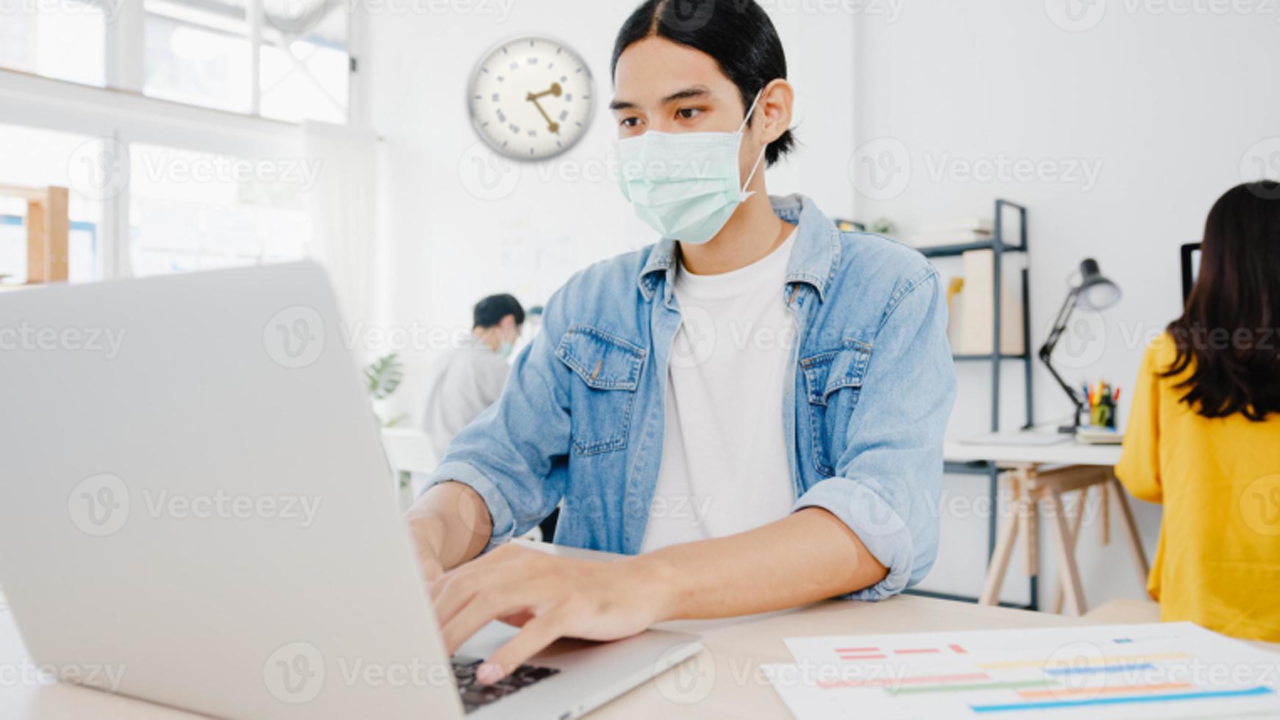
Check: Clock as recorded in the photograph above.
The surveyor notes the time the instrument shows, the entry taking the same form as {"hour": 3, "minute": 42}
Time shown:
{"hour": 2, "minute": 24}
